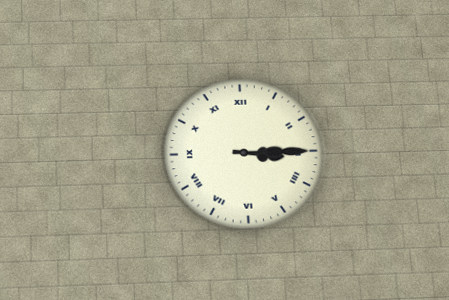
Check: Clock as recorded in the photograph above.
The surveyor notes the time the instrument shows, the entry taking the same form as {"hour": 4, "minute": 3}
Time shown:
{"hour": 3, "minute": 15}
